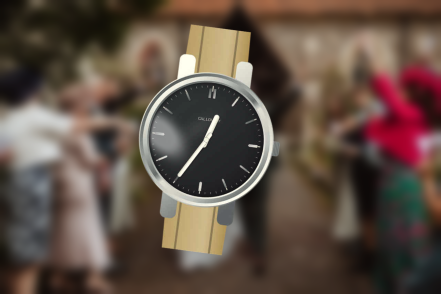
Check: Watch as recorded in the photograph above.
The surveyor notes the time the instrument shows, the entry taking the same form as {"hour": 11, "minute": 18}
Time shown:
{"hour": 12, "minute": 35}
